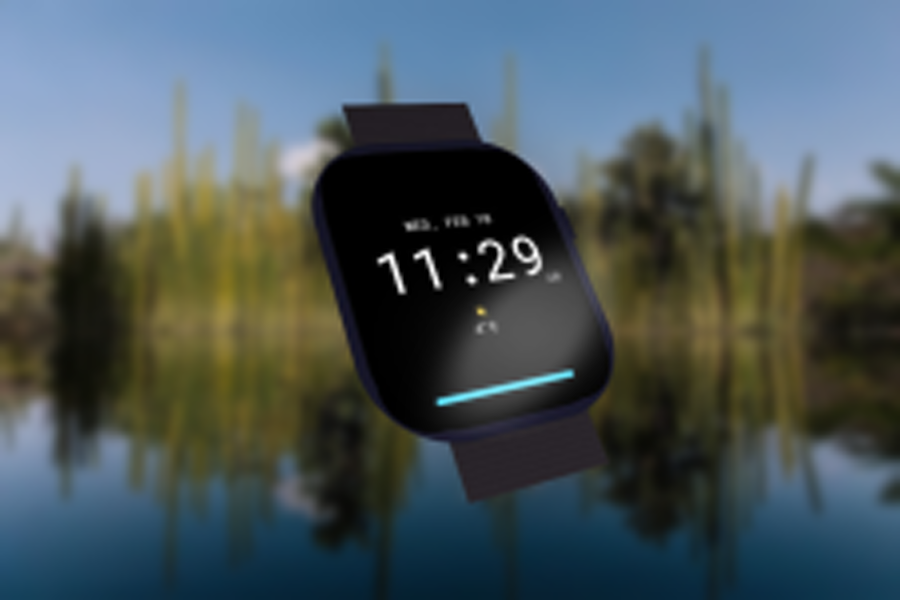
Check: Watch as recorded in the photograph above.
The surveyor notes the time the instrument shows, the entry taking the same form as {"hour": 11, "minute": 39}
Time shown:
{"hour": 11, "minute": 29}
